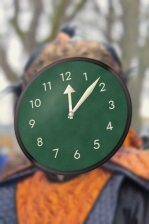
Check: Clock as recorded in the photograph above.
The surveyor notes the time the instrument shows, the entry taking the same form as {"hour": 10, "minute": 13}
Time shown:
{"hour": 12, "minute": 8}
